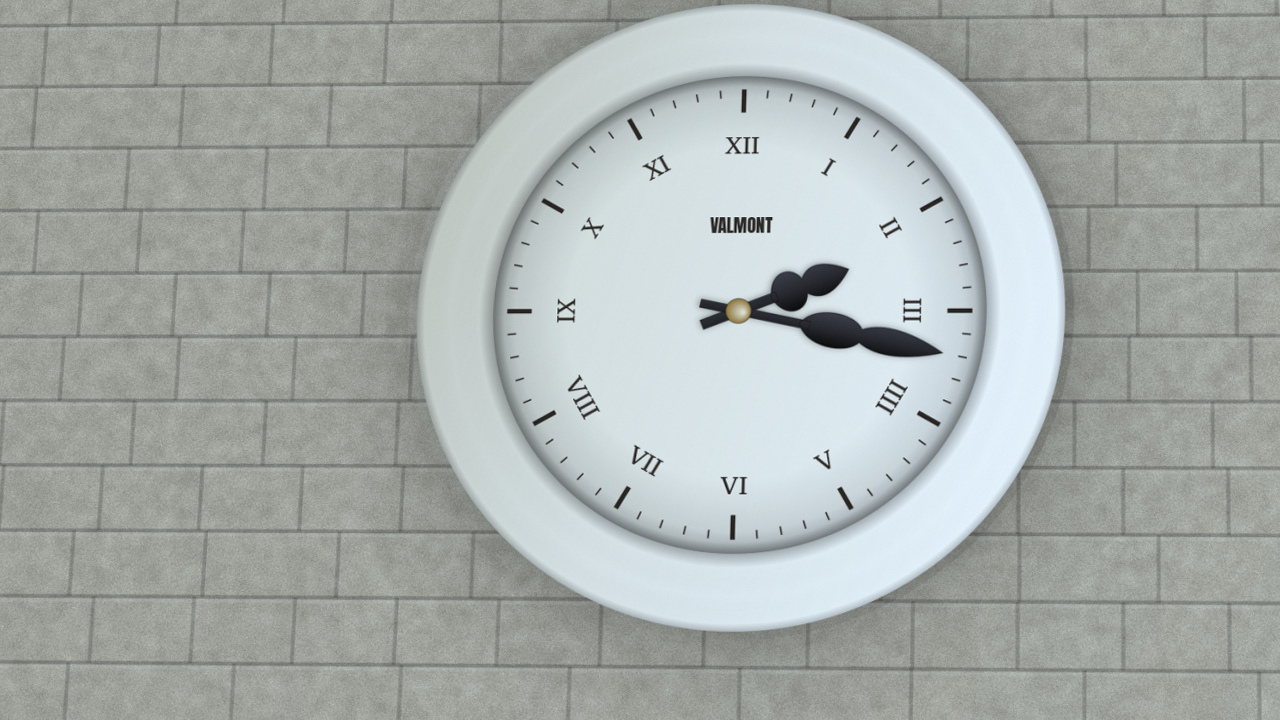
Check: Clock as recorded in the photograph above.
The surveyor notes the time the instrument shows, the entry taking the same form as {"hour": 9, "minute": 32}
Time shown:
{"hour": 2, "minute": 17}
